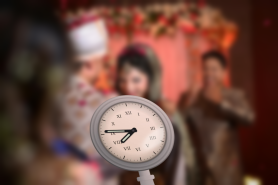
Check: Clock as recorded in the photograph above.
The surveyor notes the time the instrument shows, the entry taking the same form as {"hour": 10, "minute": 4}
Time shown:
{"hour": 7, "minute": 46}
